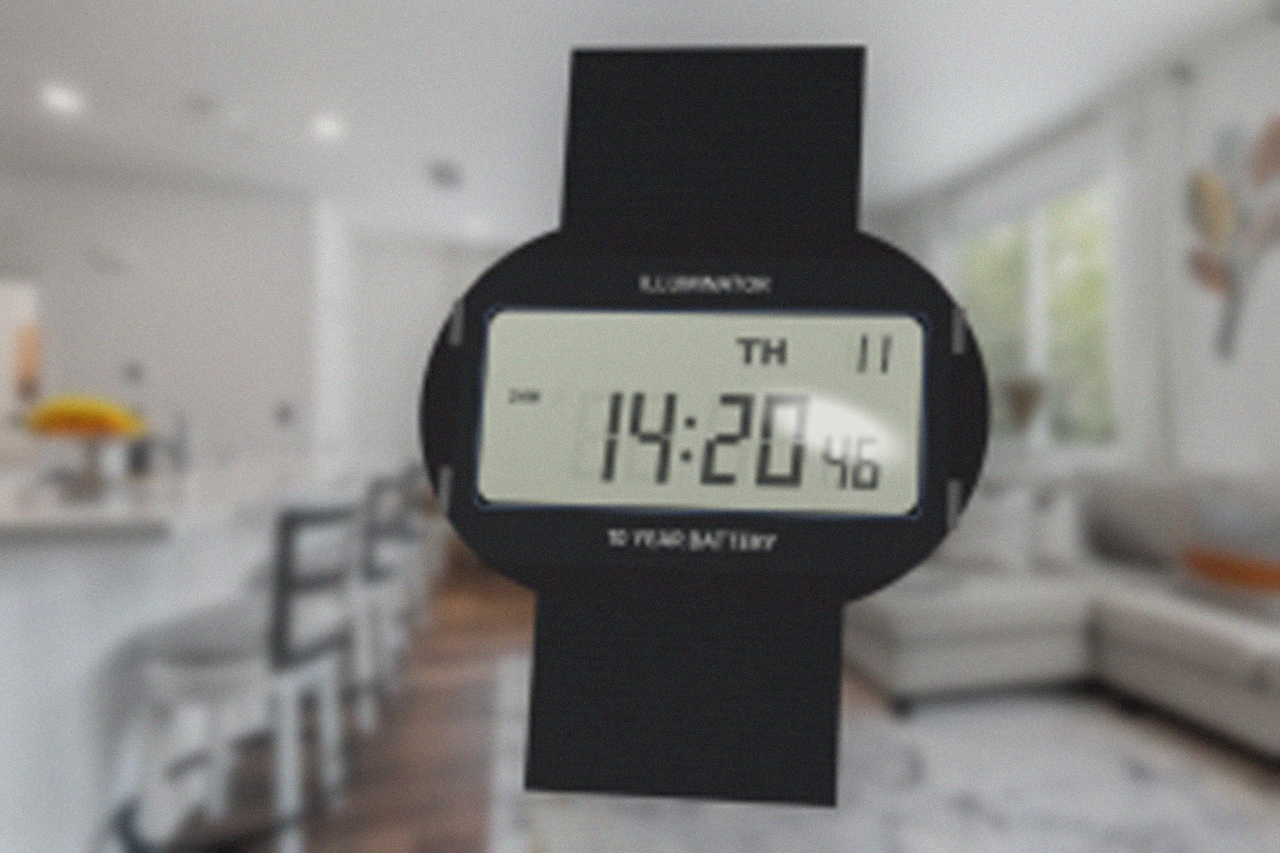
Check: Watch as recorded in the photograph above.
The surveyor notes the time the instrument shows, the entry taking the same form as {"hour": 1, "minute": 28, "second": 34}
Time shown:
{"hour": 14, "minute": 20, "second": 46}
